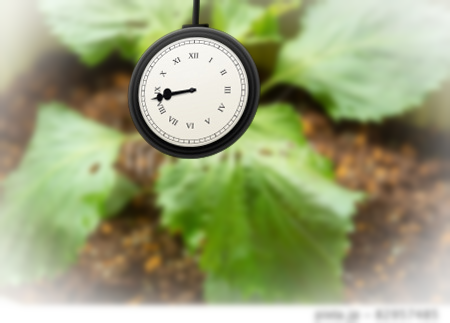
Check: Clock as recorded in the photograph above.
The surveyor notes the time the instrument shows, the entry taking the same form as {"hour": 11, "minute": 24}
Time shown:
{"hour": 8, "minute": 43}
